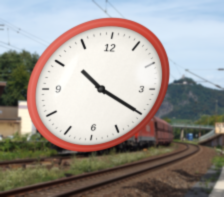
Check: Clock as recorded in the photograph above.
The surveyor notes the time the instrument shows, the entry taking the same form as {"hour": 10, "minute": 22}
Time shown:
{"hour": 10, "minute": 20}
